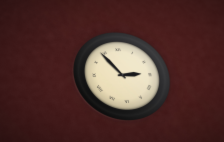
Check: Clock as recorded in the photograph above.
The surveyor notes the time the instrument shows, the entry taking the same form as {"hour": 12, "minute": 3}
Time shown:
{"hour": 2, "minute": 54}
